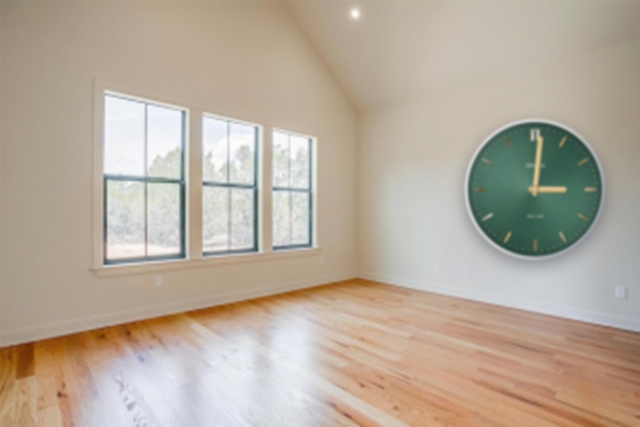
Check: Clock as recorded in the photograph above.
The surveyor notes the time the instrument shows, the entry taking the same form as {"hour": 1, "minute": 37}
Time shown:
{"hour": 3, "minute": 1}
